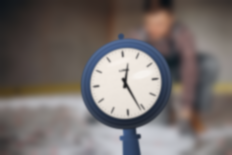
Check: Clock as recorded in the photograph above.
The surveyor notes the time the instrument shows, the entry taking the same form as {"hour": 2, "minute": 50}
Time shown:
{"hour": 12, "minute": 26}
